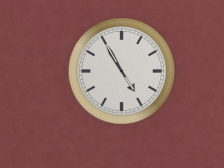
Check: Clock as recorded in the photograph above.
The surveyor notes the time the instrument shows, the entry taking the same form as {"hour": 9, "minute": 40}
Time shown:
{"hour": 4, "minute": 55}
